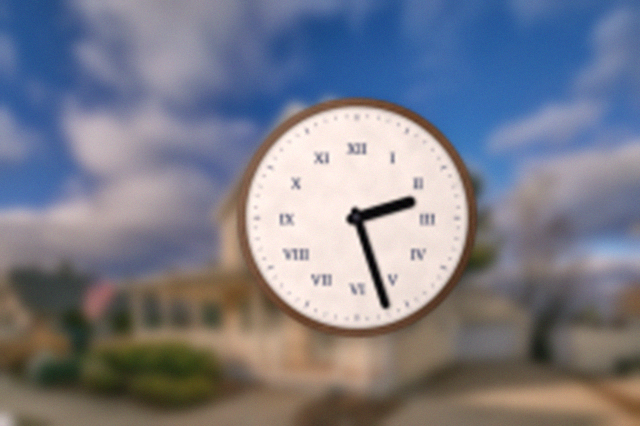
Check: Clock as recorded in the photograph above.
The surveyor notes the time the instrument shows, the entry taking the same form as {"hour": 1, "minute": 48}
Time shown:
{"hour": 2, "minute": 27}
